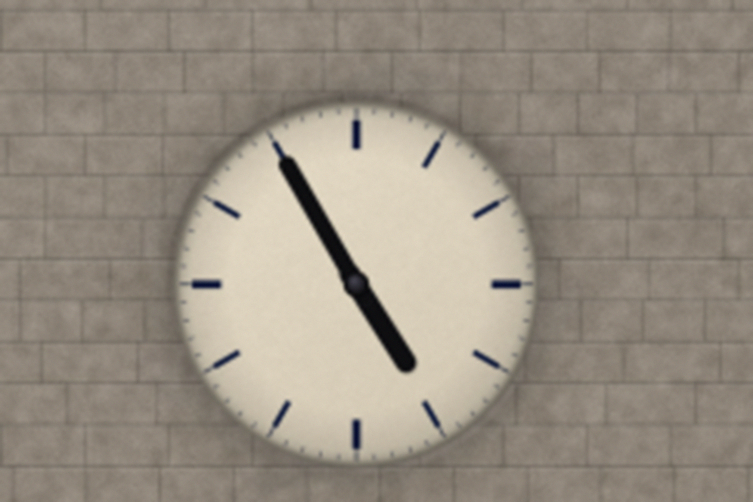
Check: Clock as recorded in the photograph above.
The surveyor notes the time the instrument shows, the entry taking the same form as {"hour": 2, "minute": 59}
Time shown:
{"hour": 4, "minute": 55}
